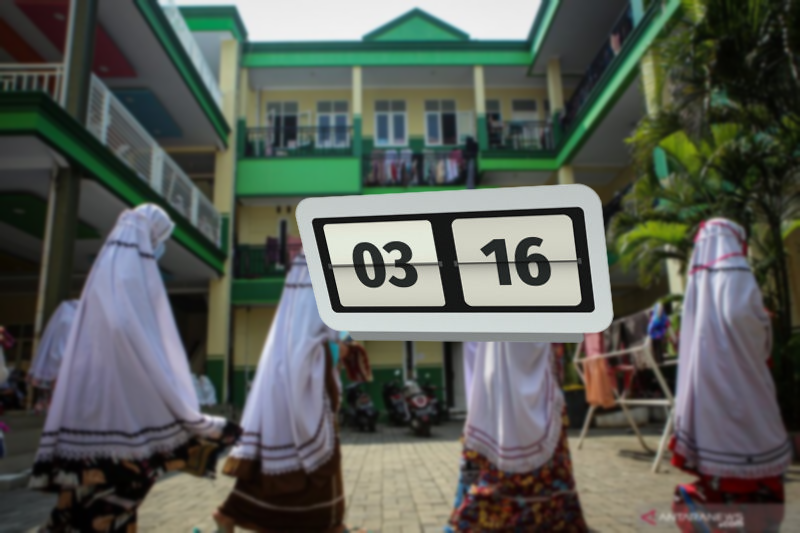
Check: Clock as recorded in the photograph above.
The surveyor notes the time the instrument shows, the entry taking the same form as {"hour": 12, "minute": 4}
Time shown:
{"hour": 3, "minute": 16}
